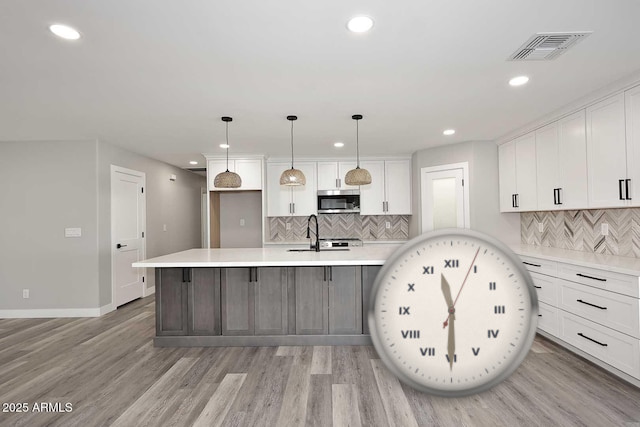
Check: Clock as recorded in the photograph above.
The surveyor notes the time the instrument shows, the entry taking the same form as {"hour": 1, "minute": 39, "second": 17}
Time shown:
{"hour": 11, "minute": 30, "second": 4}
